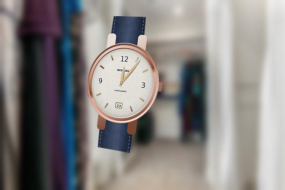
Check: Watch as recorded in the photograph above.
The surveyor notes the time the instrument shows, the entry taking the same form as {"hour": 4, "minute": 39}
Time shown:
{"hour": 12, "minute": 6}
